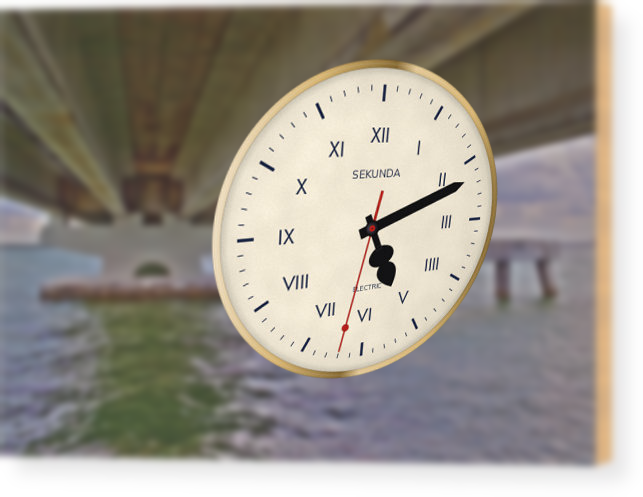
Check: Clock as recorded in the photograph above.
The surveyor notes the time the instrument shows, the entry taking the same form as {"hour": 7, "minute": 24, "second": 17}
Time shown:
{"hour": 5, "minute": 11, "second": 32}
